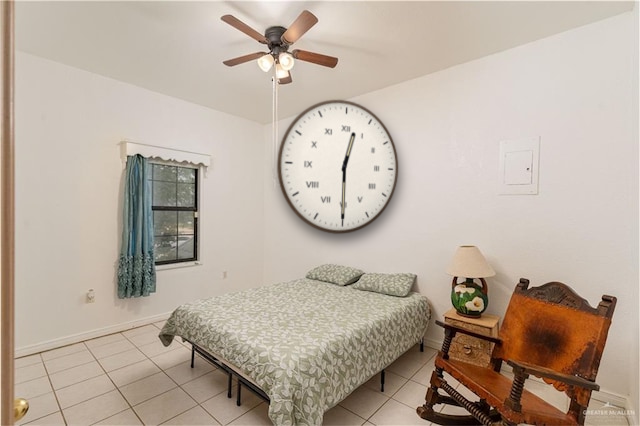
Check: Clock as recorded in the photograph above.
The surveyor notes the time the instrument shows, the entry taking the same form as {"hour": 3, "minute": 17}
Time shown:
{"hour": 12, "minute": 30}
